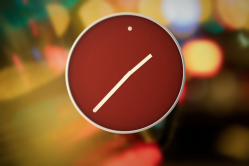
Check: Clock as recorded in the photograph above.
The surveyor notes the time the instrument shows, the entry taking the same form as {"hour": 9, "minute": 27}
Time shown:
{"hour": 1, "minute": 37}
